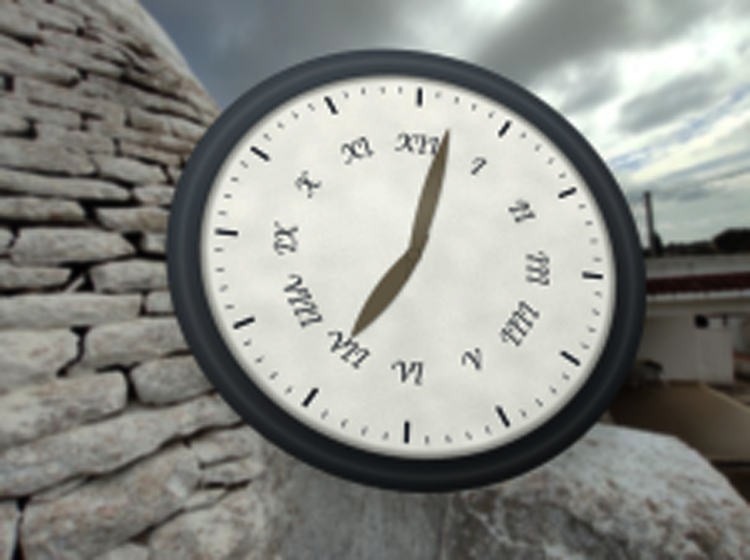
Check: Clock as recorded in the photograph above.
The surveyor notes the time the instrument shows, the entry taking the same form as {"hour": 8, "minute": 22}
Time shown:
{"hour": 7, "minute": 2}
